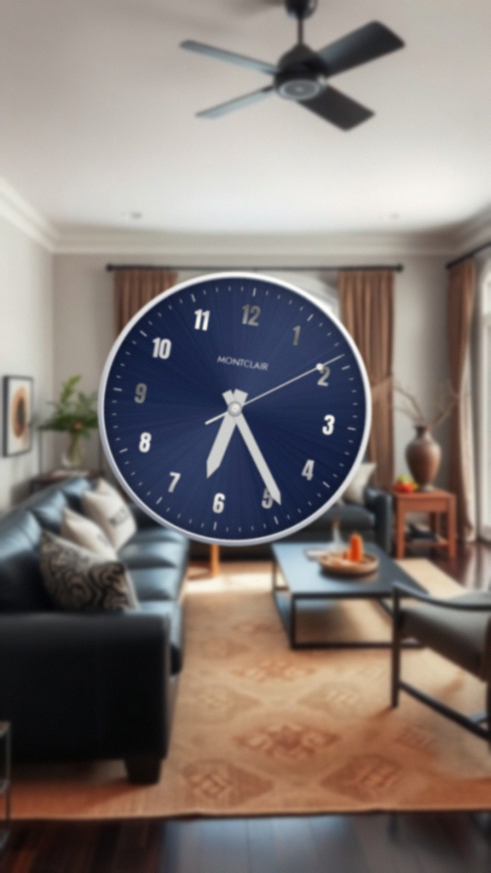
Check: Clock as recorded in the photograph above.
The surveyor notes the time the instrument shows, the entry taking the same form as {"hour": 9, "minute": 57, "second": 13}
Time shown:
{"hour": 6, "minute": 24, "second": 9}
